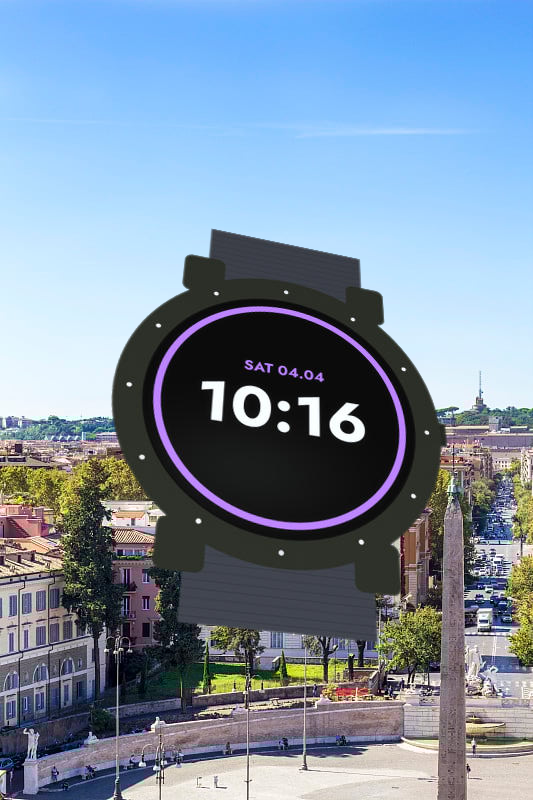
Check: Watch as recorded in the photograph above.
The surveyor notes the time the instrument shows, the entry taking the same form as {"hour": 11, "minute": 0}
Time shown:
{"hour": 10, "minute": 16}
